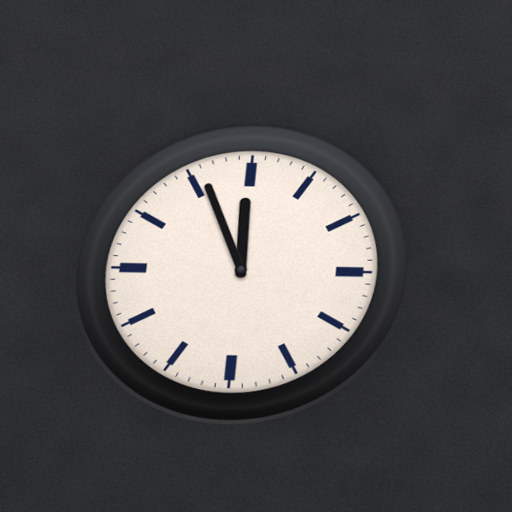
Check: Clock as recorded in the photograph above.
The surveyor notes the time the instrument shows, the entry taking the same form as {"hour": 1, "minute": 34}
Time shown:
{"hour": 11, "minute": 56}
